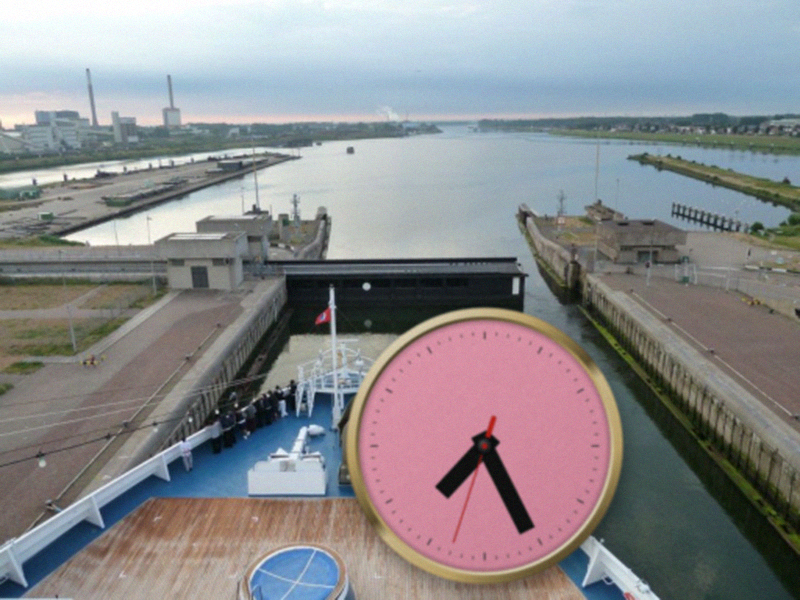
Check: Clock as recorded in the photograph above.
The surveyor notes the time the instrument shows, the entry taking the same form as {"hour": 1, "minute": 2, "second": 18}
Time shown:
{"hour": 7, "minute": 25, "second": 33}
